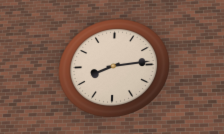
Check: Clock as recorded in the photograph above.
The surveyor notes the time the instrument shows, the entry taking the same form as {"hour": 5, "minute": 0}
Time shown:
{"hour": 8, "minute": 14}
